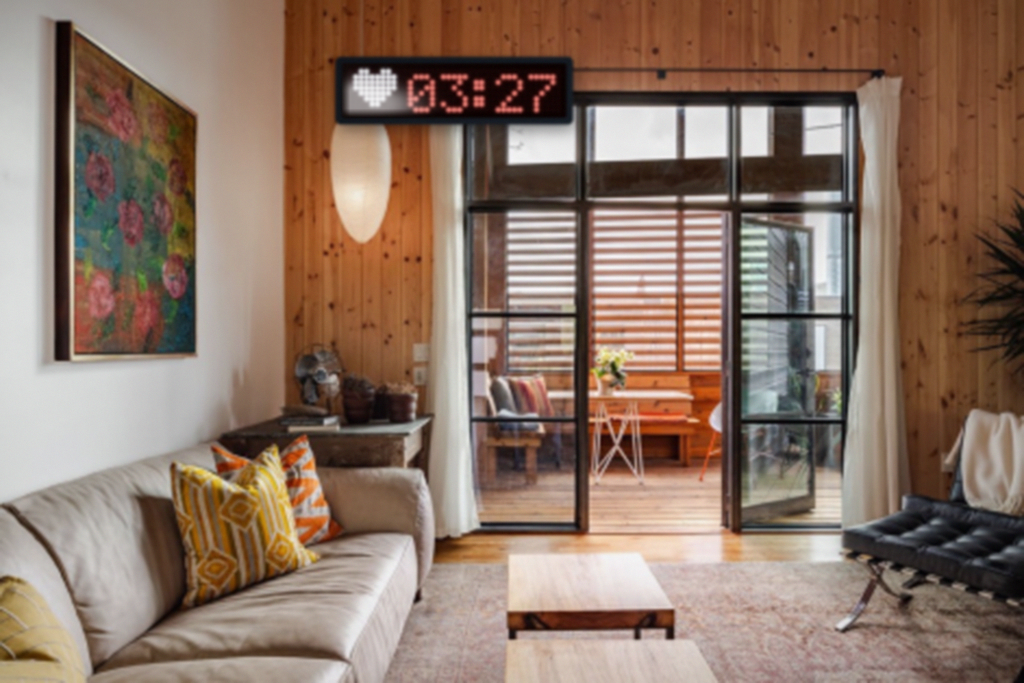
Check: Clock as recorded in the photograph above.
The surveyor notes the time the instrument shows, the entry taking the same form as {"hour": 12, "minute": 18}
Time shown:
{"hour": 3, "minute": 27}
